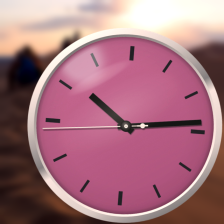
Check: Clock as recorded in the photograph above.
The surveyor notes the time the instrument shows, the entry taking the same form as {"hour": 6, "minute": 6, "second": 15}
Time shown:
{"hour": 10, "minute": 13, "second": 44}
